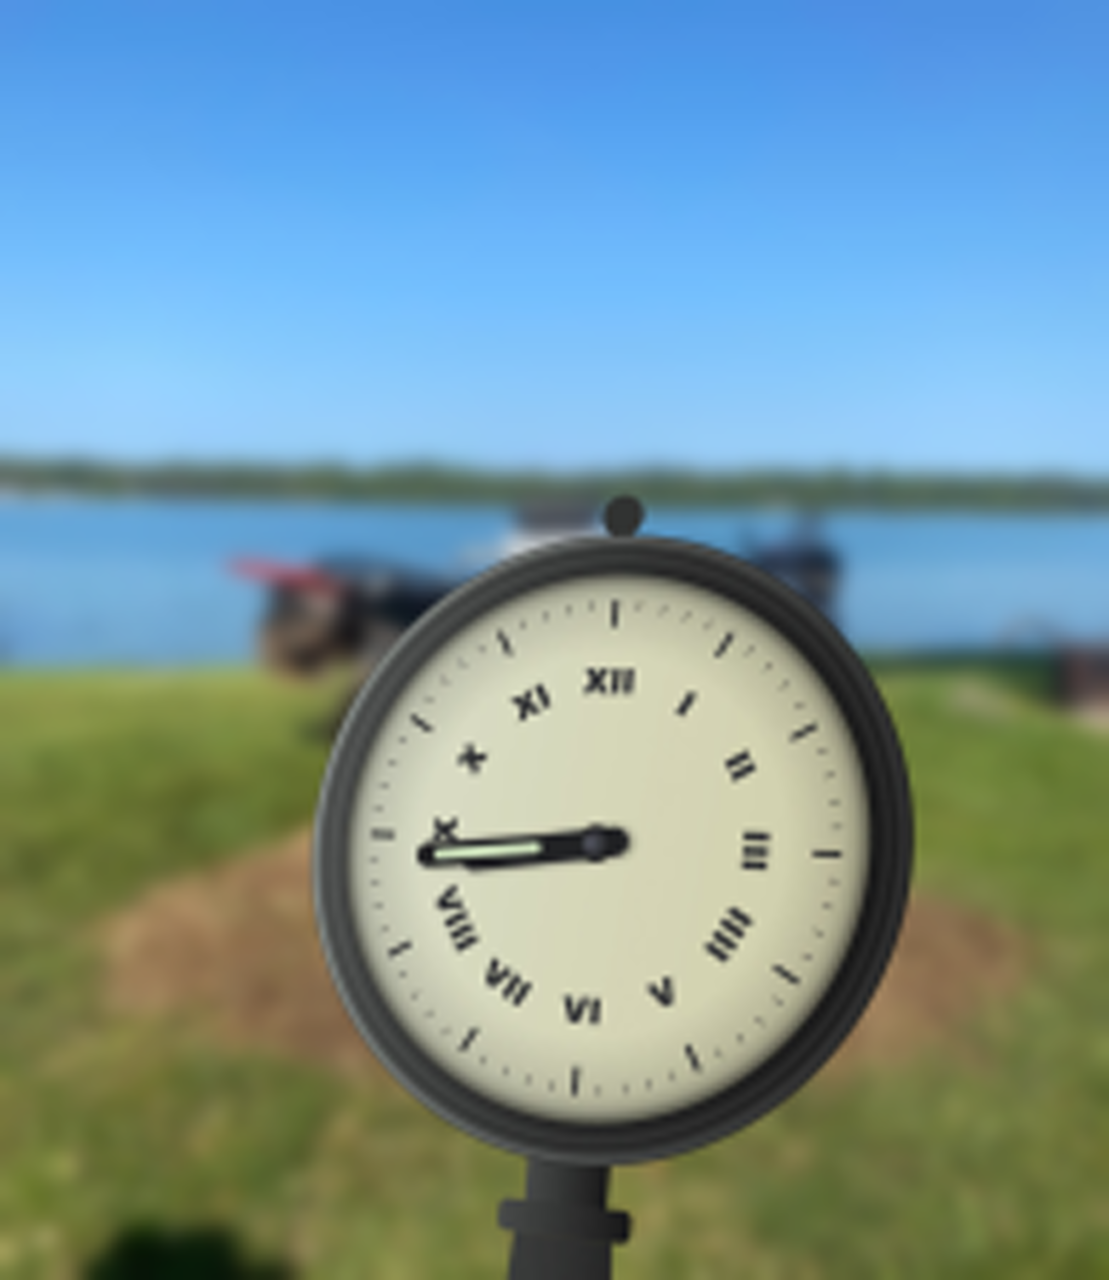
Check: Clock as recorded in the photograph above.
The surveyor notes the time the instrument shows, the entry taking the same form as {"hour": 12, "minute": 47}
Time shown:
{"hour": 8, "minute": 44}
